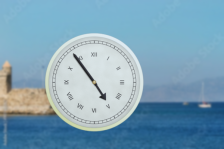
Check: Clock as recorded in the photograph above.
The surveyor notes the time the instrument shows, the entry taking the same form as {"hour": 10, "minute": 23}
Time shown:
{"hour": 4, "minute": 54}
